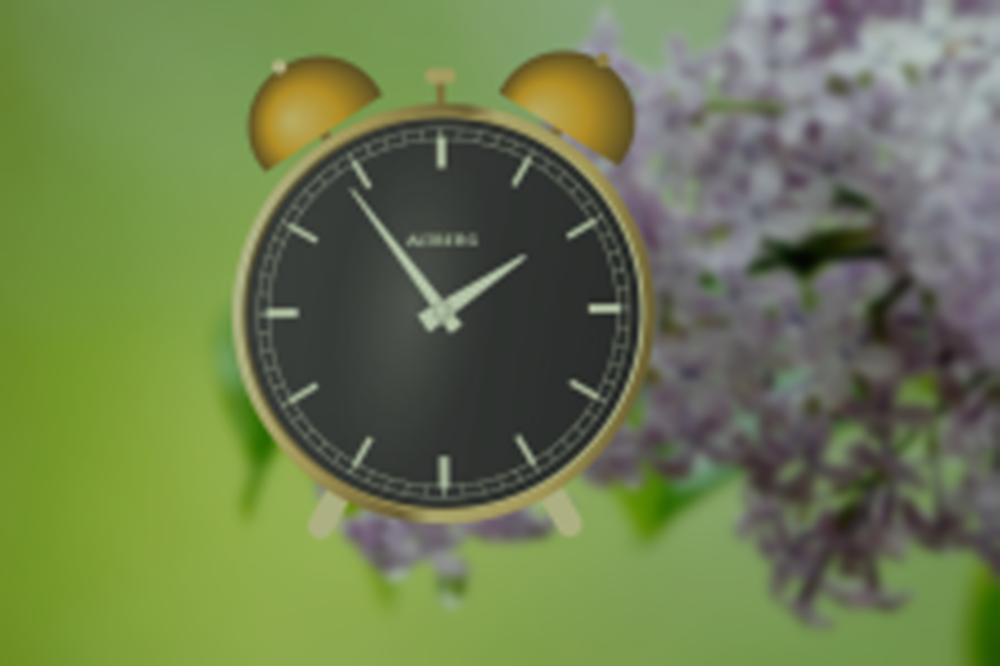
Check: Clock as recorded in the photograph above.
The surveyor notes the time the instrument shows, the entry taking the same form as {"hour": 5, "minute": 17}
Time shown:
{"hour": 1, "minute": 54}
